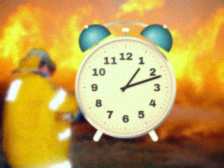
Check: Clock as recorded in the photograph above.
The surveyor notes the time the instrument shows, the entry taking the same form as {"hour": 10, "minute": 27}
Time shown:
{"hour": 1, "minute": 12}
